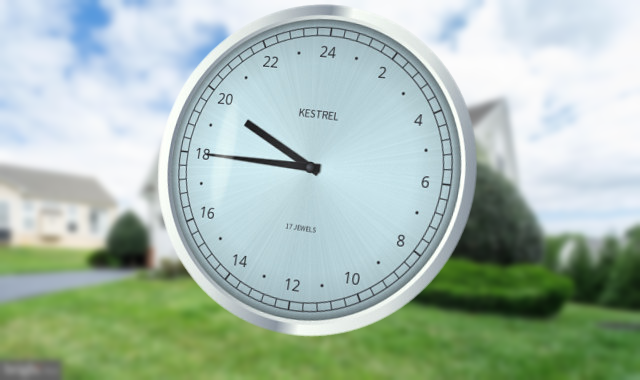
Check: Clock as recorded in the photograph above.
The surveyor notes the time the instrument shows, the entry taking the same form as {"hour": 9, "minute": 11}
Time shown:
{"hour": 19, "minute": 45}
